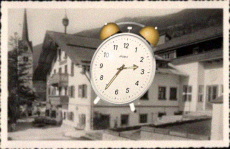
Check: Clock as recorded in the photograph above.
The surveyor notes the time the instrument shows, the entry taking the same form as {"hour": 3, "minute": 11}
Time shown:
{"hour": 2, "minute": 35}
